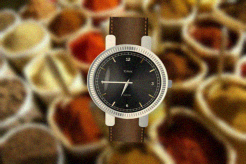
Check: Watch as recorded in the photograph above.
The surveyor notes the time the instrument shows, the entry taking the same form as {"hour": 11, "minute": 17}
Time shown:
{"hour": 6, "minute": 45}
